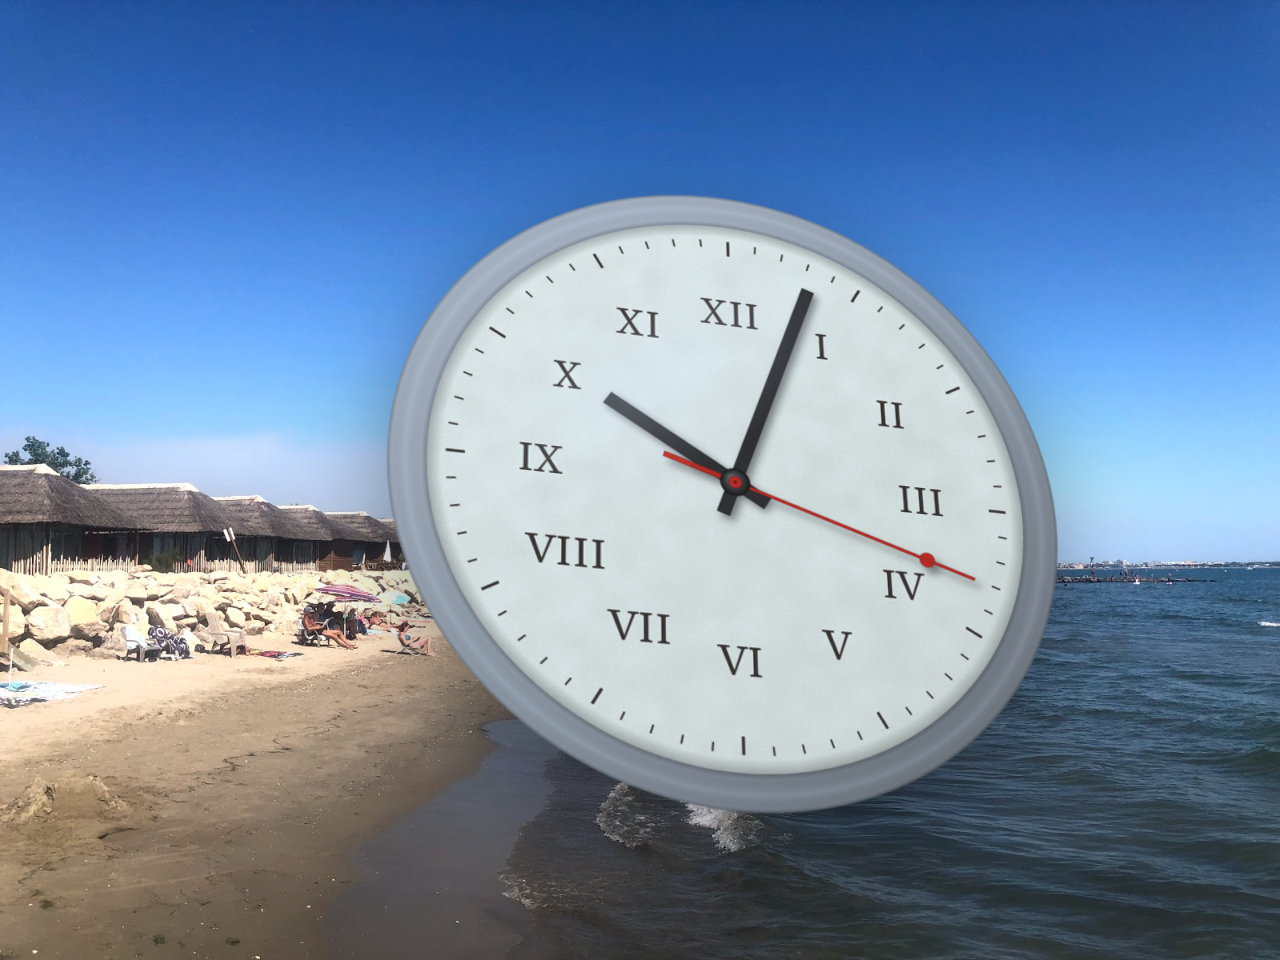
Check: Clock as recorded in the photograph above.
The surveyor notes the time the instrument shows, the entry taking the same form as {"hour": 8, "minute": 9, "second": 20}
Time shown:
{"hour": 10, "minute": 3, "second": 18}
